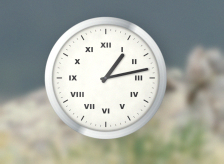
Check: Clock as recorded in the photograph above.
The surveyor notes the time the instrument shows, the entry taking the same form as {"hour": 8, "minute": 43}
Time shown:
{"hour": 1, "minute": 13}
